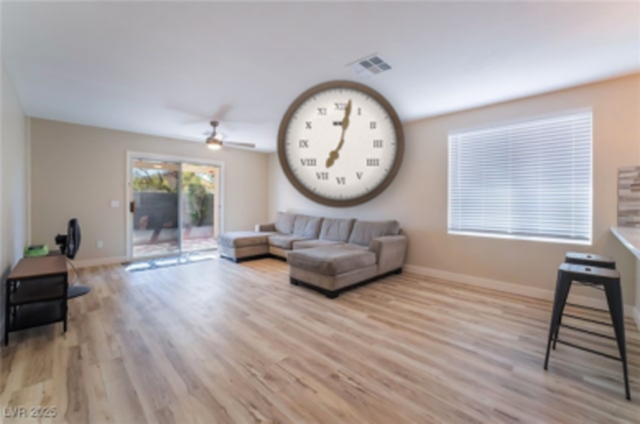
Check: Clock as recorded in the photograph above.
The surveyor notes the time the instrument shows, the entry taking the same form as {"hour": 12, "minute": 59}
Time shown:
{"hour": 7, "minute": 2}
